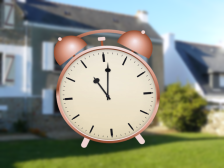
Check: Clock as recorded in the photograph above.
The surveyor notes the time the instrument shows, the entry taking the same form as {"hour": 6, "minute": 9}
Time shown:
{"hour": 11, "minute": 1}
